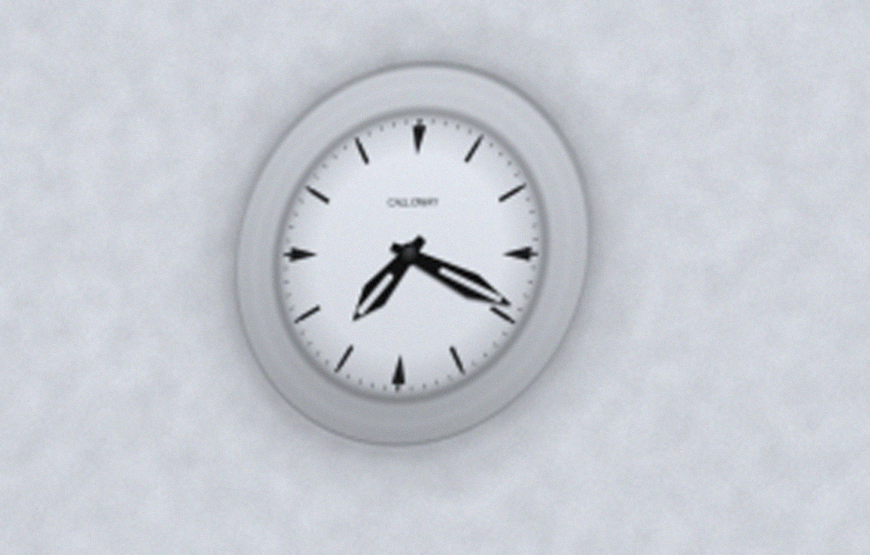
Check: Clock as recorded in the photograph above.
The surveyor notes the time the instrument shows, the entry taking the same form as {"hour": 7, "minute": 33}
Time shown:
{"hour": 7, "minute": 19}
